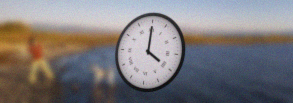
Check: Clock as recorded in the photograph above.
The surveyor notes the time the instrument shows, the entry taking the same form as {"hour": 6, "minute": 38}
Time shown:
{"hour": 4, "minute": 0}
